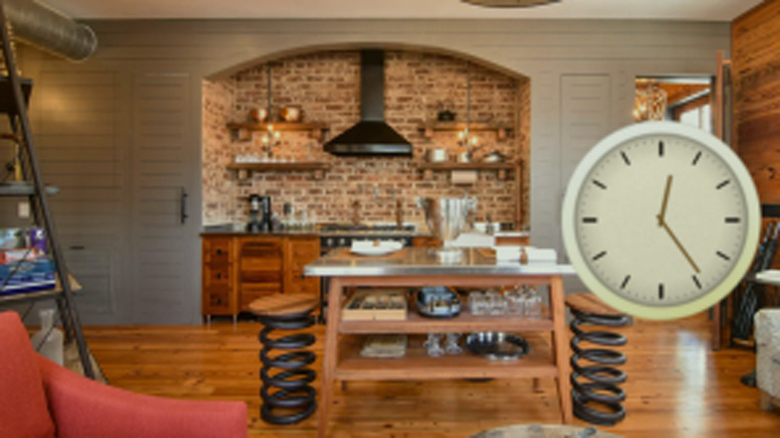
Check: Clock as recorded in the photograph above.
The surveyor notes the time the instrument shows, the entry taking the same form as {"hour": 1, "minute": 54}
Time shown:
{"hour": 12, "minute": 24}
